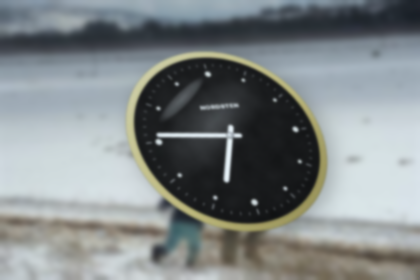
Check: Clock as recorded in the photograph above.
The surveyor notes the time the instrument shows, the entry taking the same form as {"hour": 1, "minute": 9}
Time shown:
{"hour": 6, "minute": 46}
